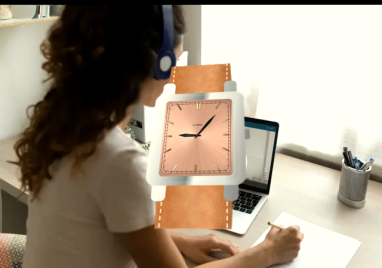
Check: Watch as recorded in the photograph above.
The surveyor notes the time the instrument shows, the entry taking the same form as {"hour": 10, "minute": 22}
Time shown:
{"hour": 9, "minute": 6}
